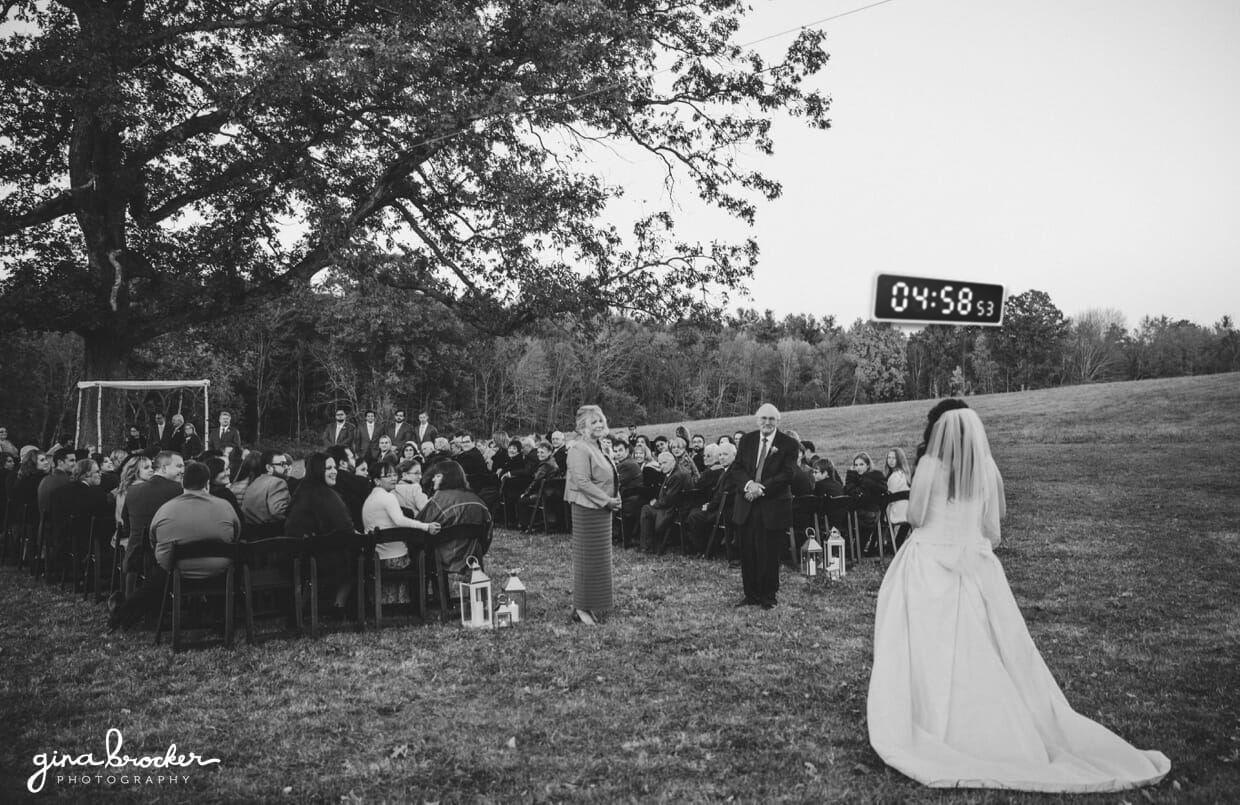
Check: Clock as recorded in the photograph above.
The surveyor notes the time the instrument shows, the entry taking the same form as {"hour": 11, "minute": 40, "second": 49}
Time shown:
{"hour": 4, "minute": 58, "second": 53}
